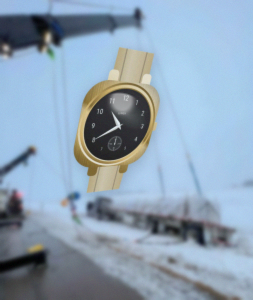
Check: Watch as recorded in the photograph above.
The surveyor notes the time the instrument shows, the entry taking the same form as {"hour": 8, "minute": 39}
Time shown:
{"hour": 10, "minute": 40}
